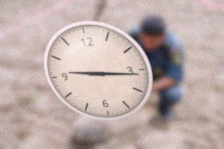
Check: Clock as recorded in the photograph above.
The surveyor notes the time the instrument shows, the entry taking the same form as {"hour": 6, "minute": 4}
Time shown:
{"hour": 9, "minute": 16}
